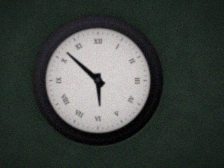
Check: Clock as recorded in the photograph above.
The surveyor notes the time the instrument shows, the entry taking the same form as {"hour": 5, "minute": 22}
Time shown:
{"hour": 5, "minute": 52}
